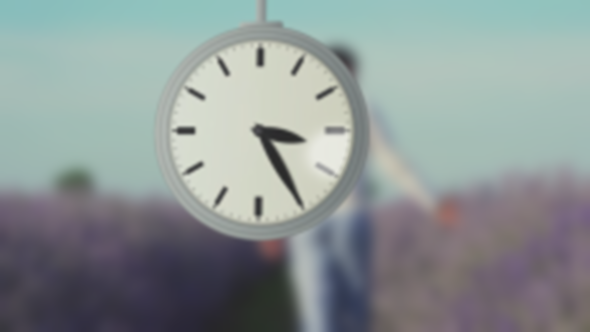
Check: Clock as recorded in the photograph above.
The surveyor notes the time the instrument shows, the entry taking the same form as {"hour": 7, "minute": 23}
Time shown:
{"hour": 3, "minute": 25}
